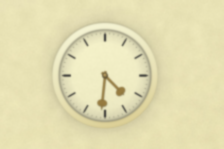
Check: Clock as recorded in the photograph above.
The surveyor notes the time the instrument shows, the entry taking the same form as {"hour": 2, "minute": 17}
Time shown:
{"hour": 4, "minute": 31}
